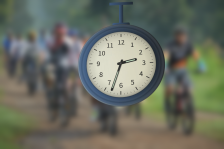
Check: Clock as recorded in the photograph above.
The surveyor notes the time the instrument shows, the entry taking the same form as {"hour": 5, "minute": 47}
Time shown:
{"hour": 2, "minute": 33}
